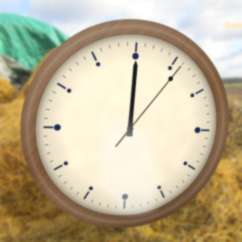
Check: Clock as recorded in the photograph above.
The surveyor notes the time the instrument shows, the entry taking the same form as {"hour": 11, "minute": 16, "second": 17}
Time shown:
{"hour": 12, "minute": 0, "second": 6}
